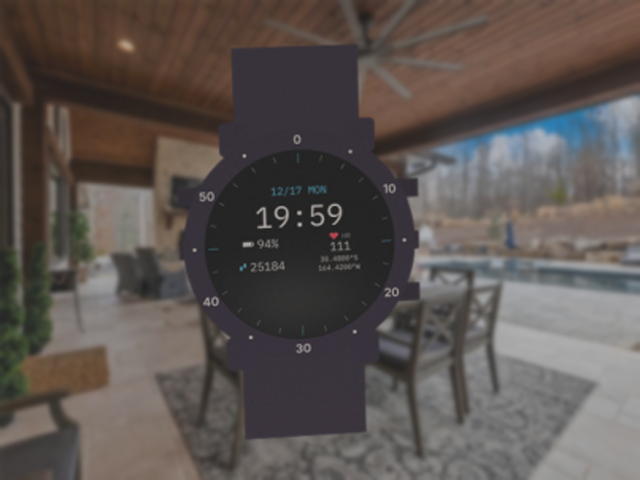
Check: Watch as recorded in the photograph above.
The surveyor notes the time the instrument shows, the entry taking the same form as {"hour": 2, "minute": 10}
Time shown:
{"hour": 19, "minute": 59}
